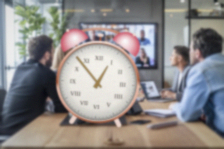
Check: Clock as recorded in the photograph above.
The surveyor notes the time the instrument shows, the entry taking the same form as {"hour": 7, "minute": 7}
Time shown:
{"hour": 12, "minute": 53}
